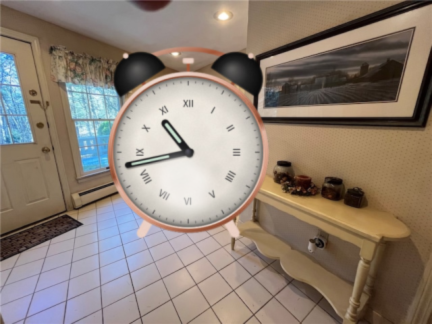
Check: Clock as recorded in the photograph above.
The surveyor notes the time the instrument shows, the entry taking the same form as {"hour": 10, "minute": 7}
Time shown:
{"hour": 10, "minute": 43}
